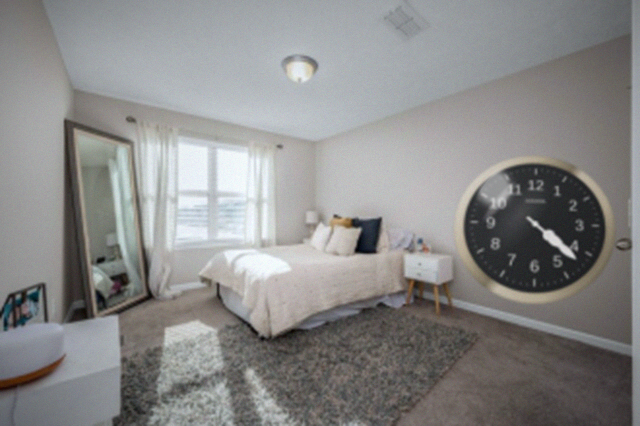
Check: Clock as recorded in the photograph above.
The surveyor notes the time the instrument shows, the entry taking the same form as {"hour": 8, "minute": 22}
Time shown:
{"hour": 4, "minute": 22}
